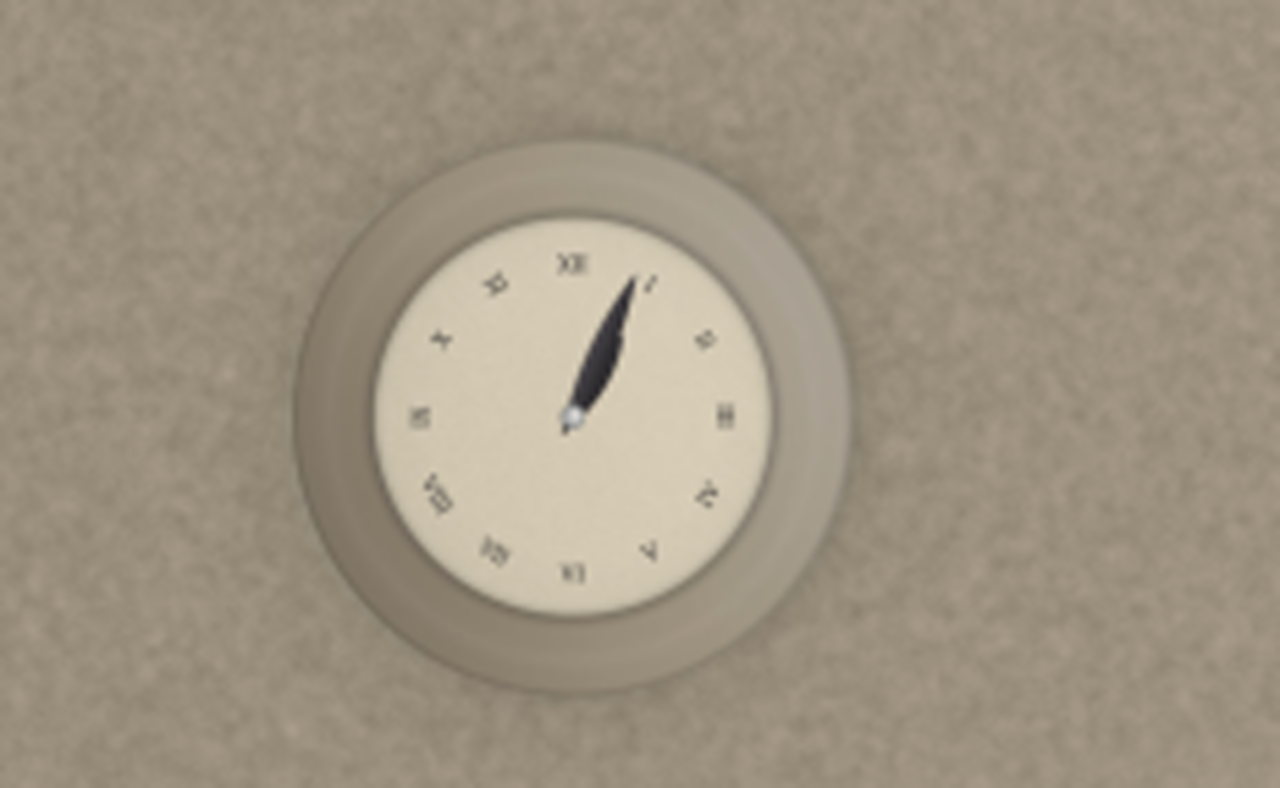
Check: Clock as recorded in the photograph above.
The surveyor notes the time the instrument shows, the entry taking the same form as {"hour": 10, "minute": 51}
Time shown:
{"hour": 1, "minute": 4}
